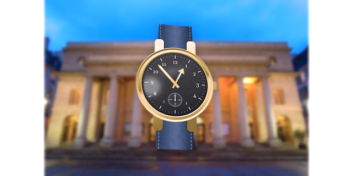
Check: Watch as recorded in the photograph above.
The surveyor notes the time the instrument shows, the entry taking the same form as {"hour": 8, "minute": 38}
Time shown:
{"hour": 12, "minute": 53}
